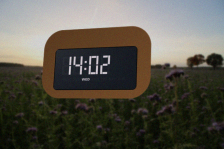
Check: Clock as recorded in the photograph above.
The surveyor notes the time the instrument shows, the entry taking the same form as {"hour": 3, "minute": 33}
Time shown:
{"hour": 14, "minute": 2}
